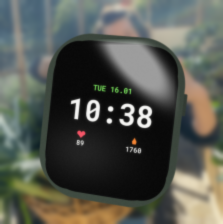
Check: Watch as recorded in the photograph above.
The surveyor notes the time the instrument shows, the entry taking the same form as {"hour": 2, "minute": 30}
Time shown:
{"hour": 10, "minute": 38}
